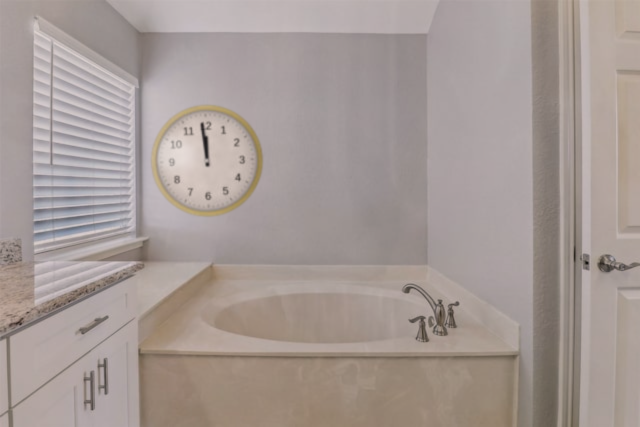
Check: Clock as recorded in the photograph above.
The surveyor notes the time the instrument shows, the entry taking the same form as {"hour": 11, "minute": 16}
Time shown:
{"hour": 11, "minute": 59}
